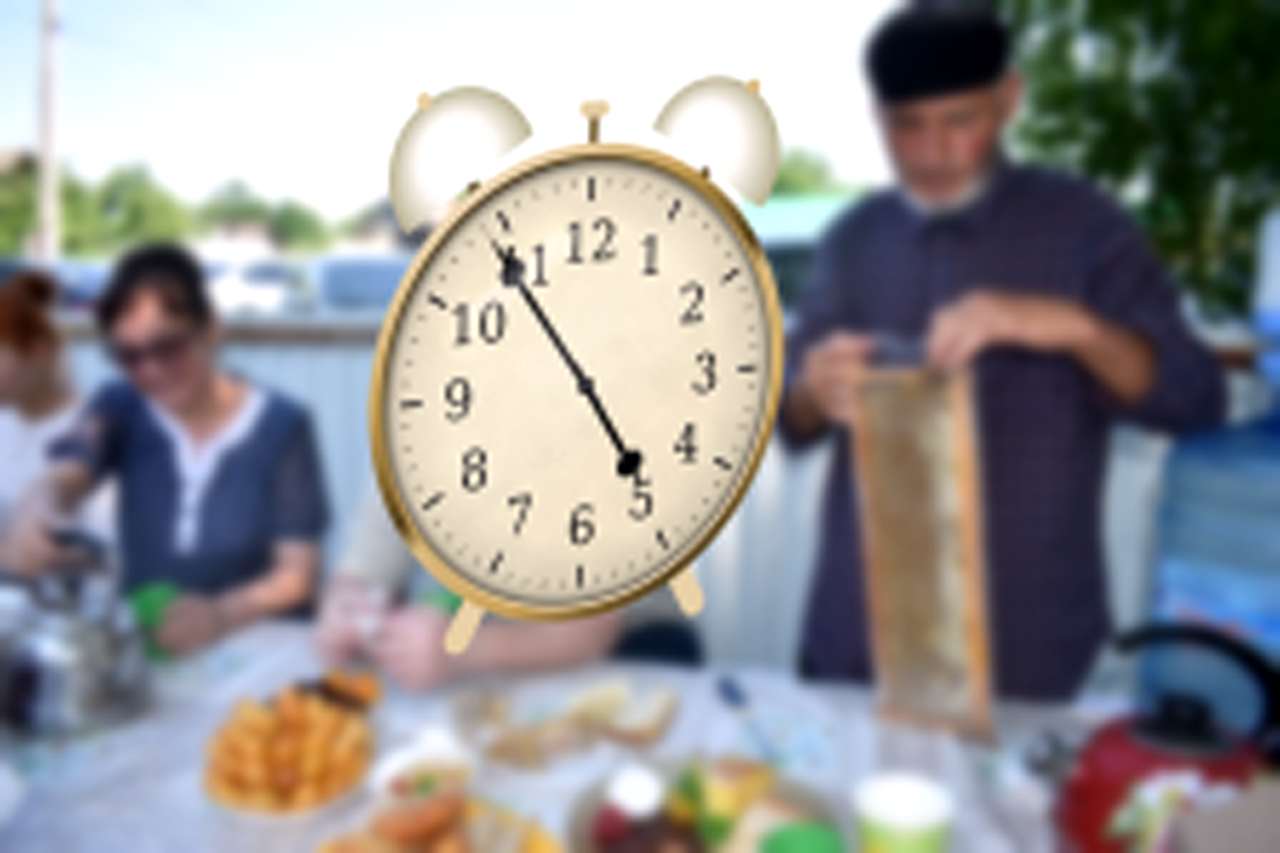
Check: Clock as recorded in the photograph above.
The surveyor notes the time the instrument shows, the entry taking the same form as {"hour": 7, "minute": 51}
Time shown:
{"hour": 4, "minute": 54}
